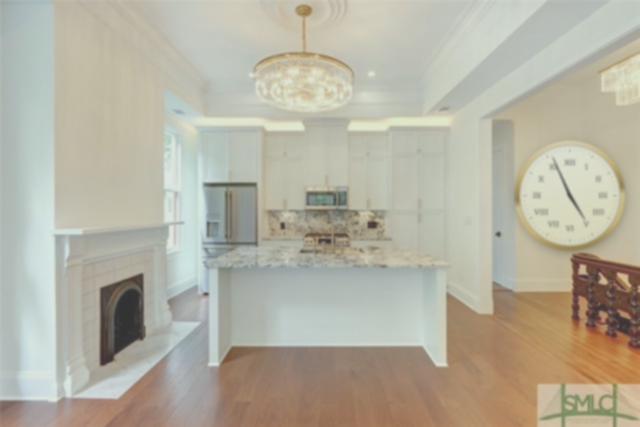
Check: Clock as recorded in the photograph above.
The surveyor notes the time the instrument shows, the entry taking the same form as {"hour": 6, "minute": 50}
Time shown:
{"hour": 4, "minute": 56}
